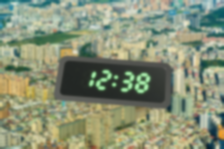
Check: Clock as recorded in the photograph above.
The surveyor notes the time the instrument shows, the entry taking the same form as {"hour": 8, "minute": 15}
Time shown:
{"hour": 12, "minute": 38}
